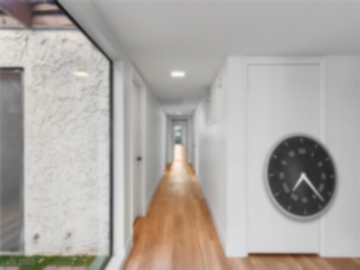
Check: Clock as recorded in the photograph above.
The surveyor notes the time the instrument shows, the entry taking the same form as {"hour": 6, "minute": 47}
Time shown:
{"hour": 7, "minute": 23}
